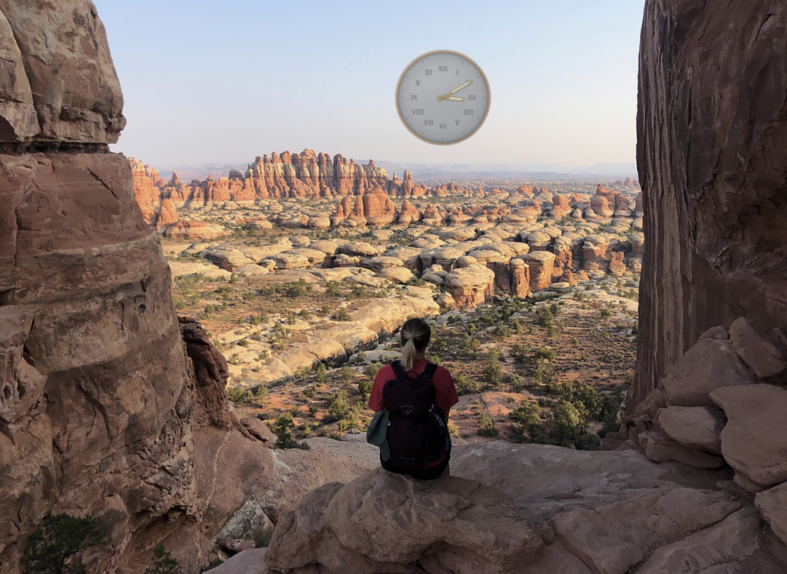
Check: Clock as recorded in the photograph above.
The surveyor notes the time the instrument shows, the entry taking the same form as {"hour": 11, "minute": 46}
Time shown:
{"hour": 3, "minute": 10}
